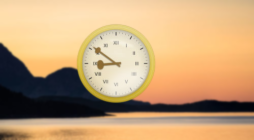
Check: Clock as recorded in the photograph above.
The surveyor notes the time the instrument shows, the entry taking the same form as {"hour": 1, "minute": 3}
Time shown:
{"hour": 8, "minute": 51}
